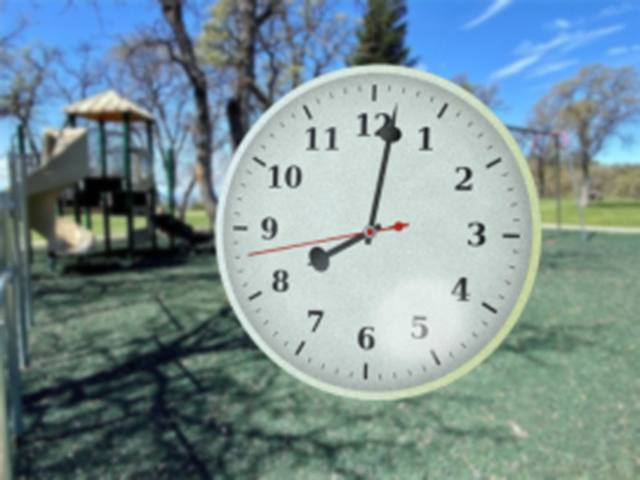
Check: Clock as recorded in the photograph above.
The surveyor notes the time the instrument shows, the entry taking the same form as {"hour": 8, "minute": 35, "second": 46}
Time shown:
{"hour": 8, "minute": 1, "second": 43}
